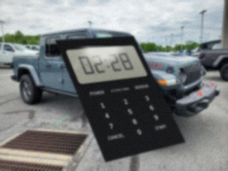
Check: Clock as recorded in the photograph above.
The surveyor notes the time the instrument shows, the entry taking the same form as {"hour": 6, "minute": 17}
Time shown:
{"hour": 2, "minute": 28}
